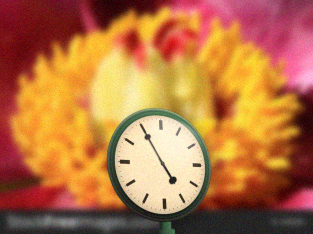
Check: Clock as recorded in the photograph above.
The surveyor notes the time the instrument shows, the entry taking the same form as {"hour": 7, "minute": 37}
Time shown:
{"hour": 4, "minute": 55}
